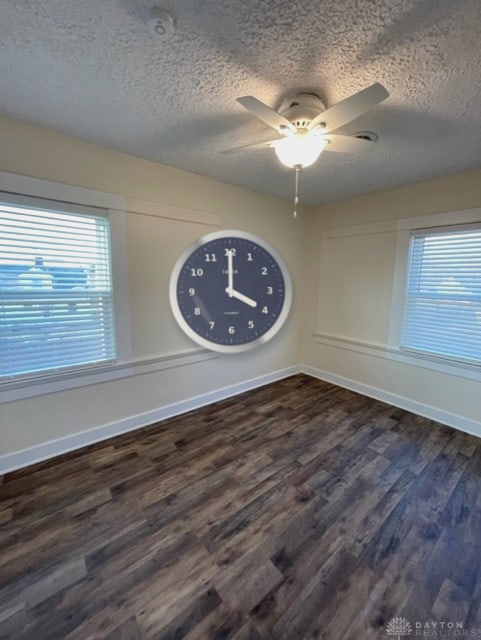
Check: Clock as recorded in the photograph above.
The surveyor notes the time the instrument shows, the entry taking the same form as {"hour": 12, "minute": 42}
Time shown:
{"hour": 4, "minute": 0}
